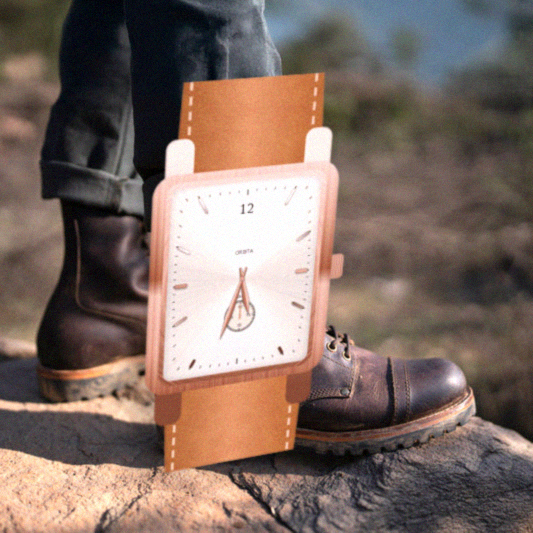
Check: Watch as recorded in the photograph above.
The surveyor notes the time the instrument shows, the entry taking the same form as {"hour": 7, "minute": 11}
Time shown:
{"hour": 5, "minute": 33}
